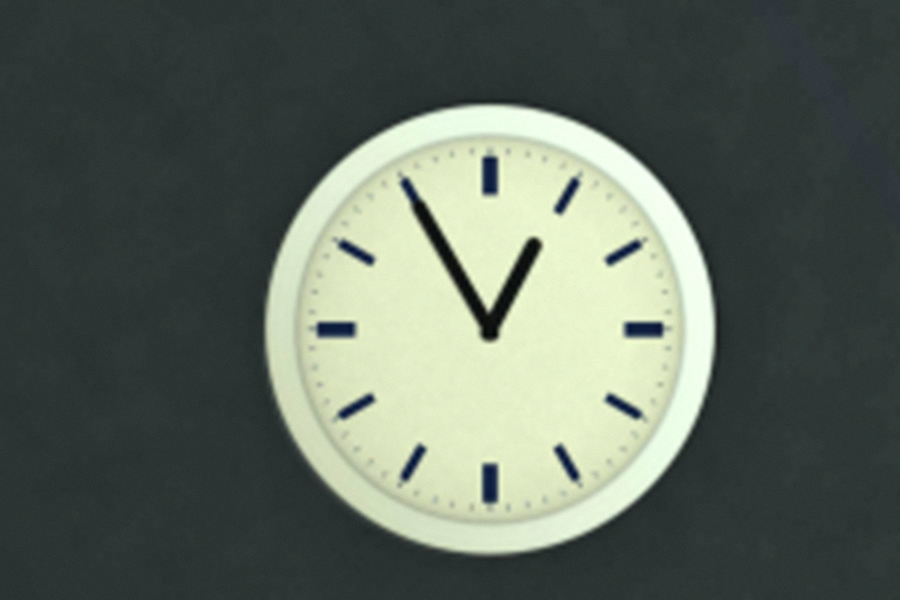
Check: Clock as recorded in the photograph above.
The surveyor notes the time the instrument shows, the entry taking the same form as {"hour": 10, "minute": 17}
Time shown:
{"hour": 12, "minute": 55}
